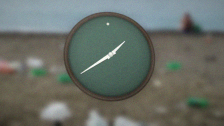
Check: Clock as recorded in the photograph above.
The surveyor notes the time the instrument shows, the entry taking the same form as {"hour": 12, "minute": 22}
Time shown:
{"hour": 1, "minute": 40}
